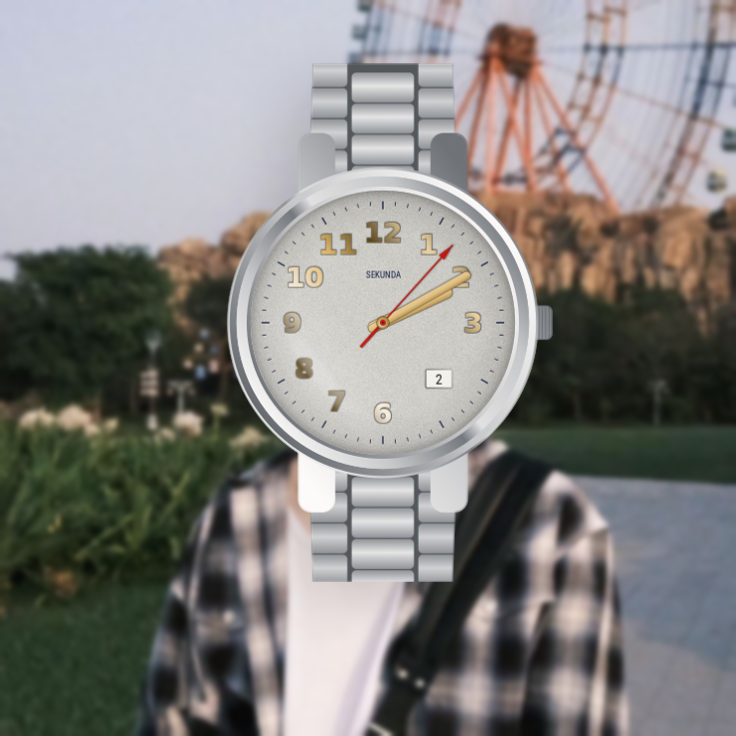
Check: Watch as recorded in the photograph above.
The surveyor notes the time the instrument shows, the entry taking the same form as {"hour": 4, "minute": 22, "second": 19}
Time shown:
{"hour": 2, "minute": 10, "second": 7}
